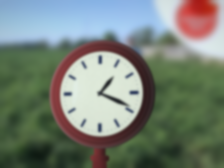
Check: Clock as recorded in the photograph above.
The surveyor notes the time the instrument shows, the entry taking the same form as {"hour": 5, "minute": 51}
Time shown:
{"hour": 1, "minute": 19}
